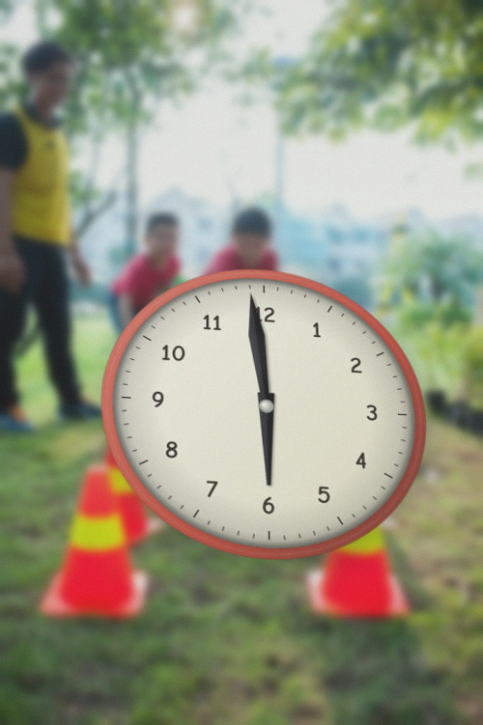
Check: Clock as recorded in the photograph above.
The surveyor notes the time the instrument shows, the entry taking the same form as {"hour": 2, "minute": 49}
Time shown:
{"hour": 5, "minute": 59}
